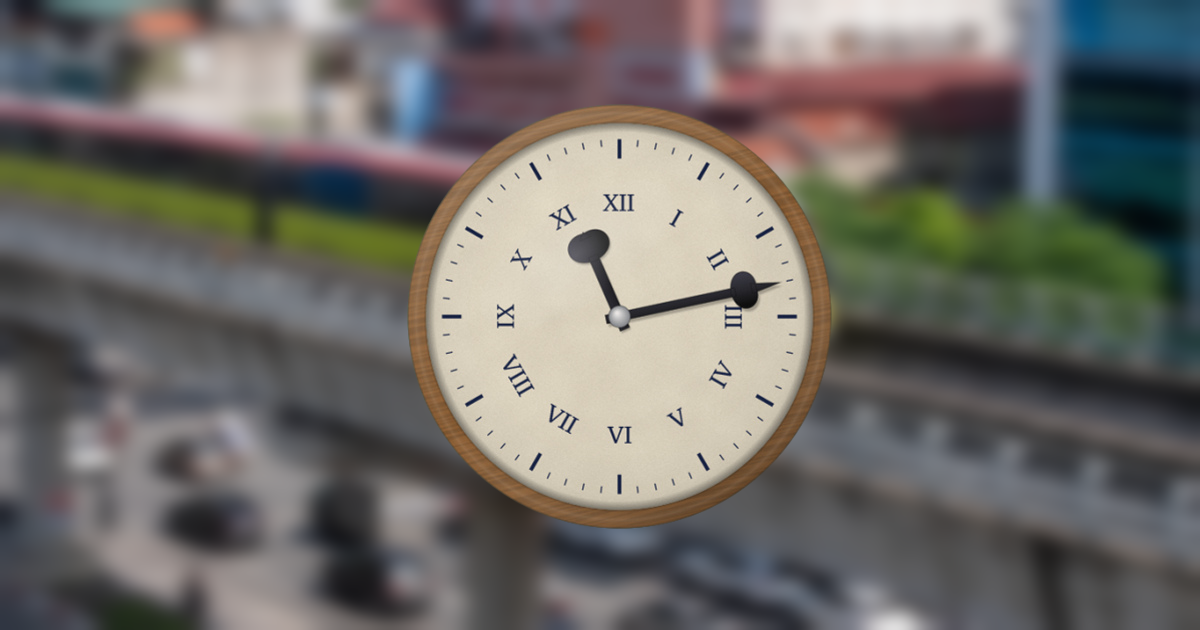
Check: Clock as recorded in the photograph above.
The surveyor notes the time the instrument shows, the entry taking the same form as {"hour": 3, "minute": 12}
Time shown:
{"hour": 11, "minute": 13}
